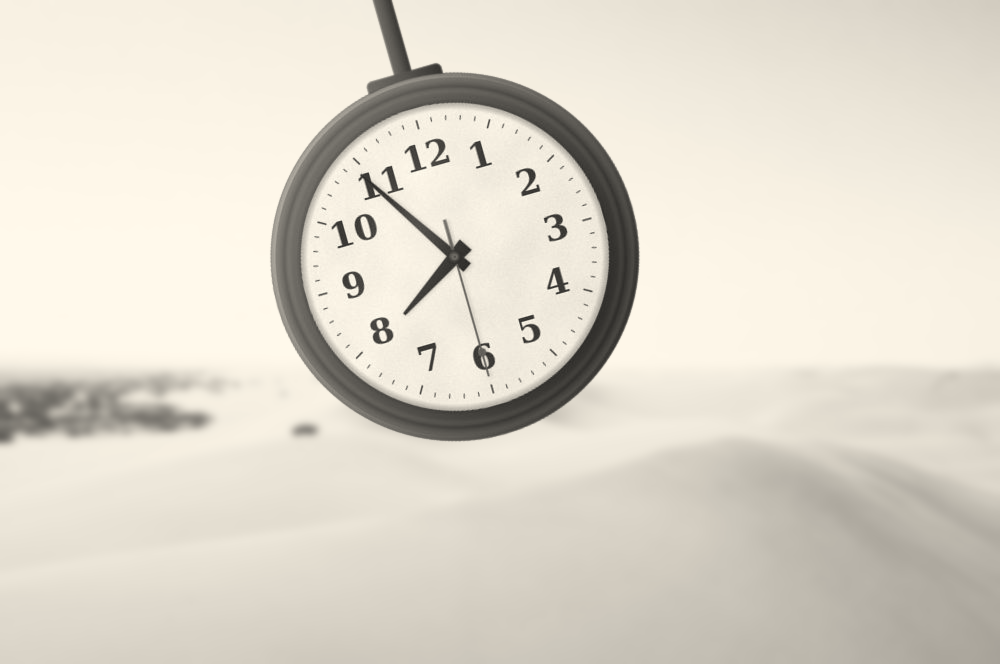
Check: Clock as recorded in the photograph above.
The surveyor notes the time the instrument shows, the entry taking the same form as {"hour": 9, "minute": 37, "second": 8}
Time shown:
{"hour": 7, "minute": 54, "second": 30}
